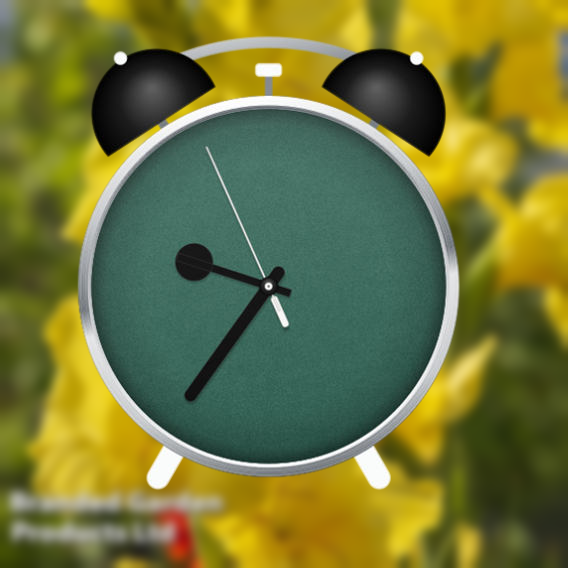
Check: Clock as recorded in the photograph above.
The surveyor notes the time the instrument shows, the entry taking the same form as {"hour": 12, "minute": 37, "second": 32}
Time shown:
{"hour": 9, "minute": 35, "second": 56}
